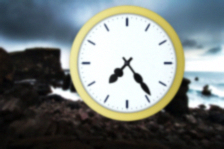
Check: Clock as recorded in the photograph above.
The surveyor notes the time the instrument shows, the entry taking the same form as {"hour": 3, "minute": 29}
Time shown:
{"hour": 7, "minute": 24}
